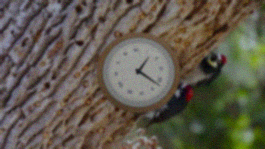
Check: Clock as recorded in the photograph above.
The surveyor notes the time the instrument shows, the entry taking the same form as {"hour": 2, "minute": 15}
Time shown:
{"hour": 1, "minute": 22}
